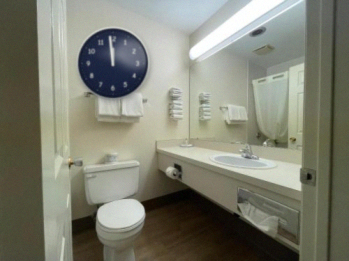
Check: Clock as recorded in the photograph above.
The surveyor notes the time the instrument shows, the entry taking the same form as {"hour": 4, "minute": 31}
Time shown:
{"hour": 11, "minute": 59}
